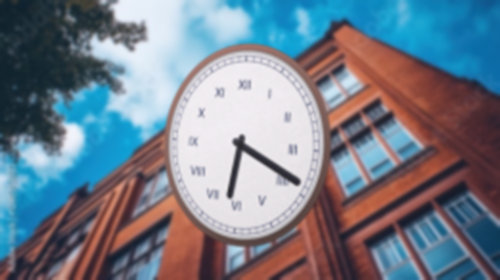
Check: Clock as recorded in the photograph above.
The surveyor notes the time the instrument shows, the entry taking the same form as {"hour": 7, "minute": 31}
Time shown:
{"hour": 6, "minute": 19}
